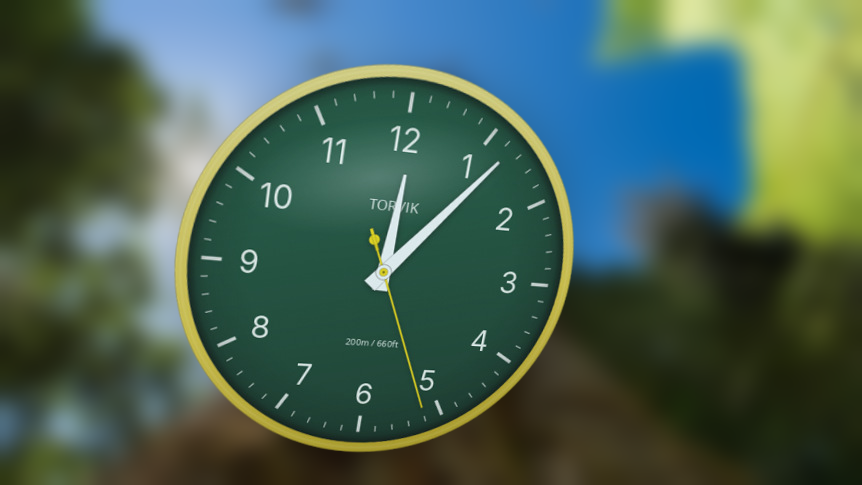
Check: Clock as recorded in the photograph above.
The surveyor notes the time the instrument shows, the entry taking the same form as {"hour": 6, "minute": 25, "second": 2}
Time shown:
{"hour": 12, "minute": 6, "second": 26}
